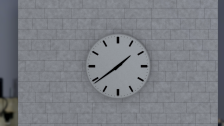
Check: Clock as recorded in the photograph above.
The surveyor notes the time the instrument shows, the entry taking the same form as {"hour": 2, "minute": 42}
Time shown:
{"hour": 1, "minute": 39}
